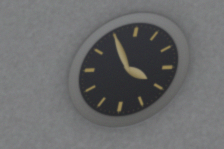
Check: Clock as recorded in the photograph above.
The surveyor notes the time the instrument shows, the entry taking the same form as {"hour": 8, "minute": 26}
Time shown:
{"hour": 3, "minute": 55}
